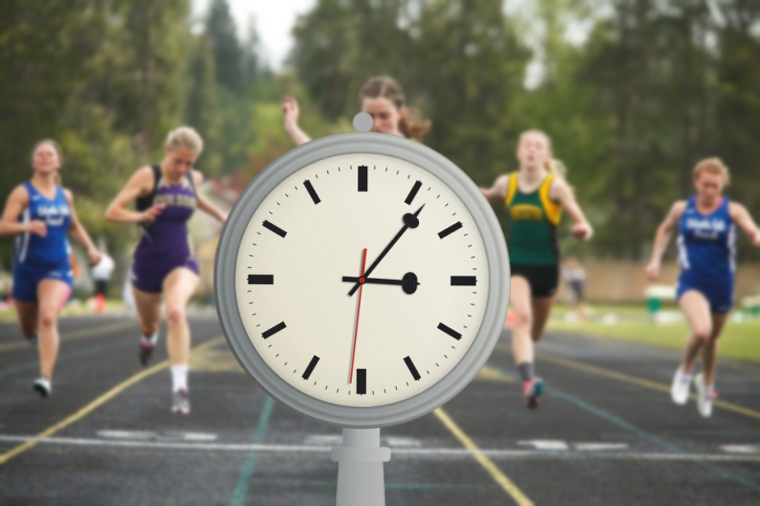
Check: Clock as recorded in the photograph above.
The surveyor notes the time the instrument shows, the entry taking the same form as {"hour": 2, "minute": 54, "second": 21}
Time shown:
{"hour": 3, "minute": 6, "second": 31}
